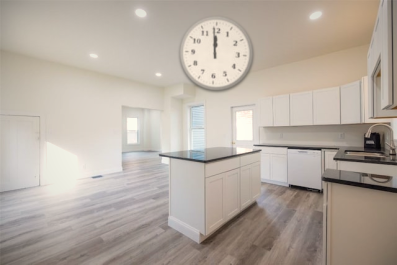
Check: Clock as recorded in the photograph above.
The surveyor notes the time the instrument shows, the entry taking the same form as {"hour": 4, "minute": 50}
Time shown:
{"hour": 11, "minute": 59}
